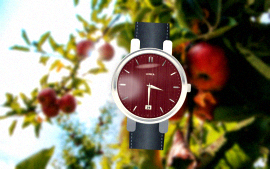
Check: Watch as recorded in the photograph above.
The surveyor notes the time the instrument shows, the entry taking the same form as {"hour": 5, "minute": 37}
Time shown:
{"hour": 3, "minute": 30}
